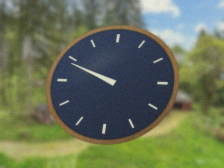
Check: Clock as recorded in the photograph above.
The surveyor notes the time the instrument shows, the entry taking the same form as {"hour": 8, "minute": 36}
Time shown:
{"hour": 9, "minute": 49}
